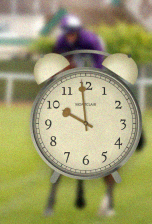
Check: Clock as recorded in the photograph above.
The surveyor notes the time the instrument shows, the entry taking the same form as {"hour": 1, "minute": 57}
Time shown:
{"hour": 9, "minute": 59}
